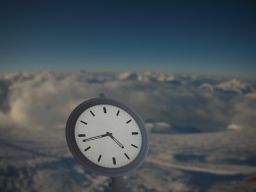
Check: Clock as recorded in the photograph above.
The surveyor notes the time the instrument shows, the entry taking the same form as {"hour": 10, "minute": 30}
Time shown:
{"hour": 4, "minute": 43}
